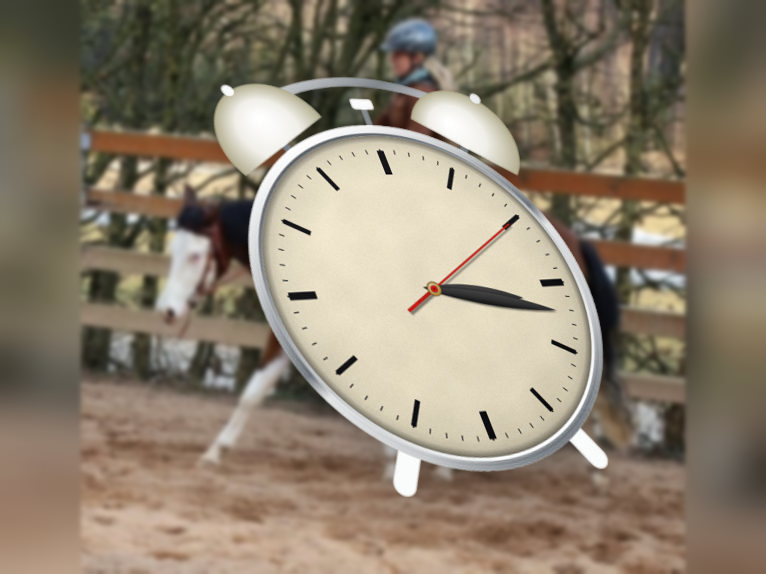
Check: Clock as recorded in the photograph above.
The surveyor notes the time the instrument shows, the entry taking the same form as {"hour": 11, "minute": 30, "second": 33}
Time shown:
{"hour": 3, "minute": 17, "second": 10}
